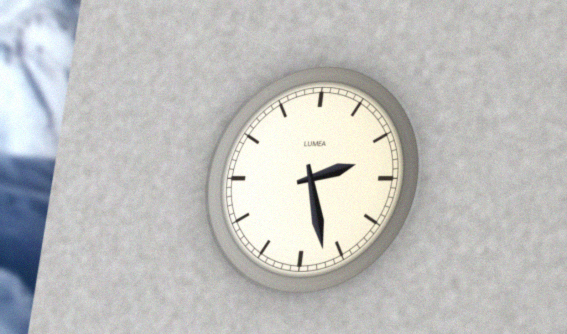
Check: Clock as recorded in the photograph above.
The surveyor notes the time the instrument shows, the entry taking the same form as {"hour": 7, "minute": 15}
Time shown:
{"hour": 2, "minute": 27}
